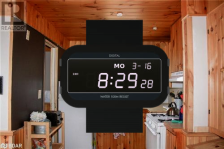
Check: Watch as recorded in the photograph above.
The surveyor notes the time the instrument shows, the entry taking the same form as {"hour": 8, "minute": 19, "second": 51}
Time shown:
{"hour": 8, "minute": 29, "second": 28}
